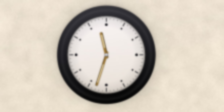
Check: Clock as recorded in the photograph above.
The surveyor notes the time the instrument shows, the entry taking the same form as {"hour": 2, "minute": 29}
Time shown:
{"hour": 11, "minute": 33}
